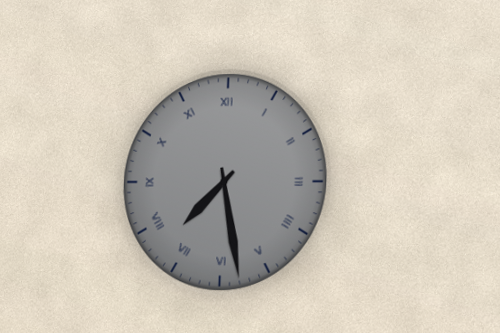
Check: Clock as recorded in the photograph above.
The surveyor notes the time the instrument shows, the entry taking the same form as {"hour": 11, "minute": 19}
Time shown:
{"hour": 7, "minute": 28}
